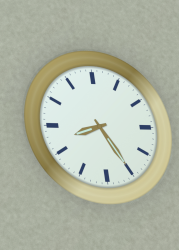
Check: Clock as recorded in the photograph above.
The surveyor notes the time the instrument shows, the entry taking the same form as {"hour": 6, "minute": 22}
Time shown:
{"hour": 8, "minute": 25}
